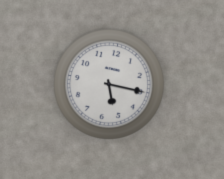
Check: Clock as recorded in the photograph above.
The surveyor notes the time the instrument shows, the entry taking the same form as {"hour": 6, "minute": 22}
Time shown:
{"hour": 5, "minute": 15}
